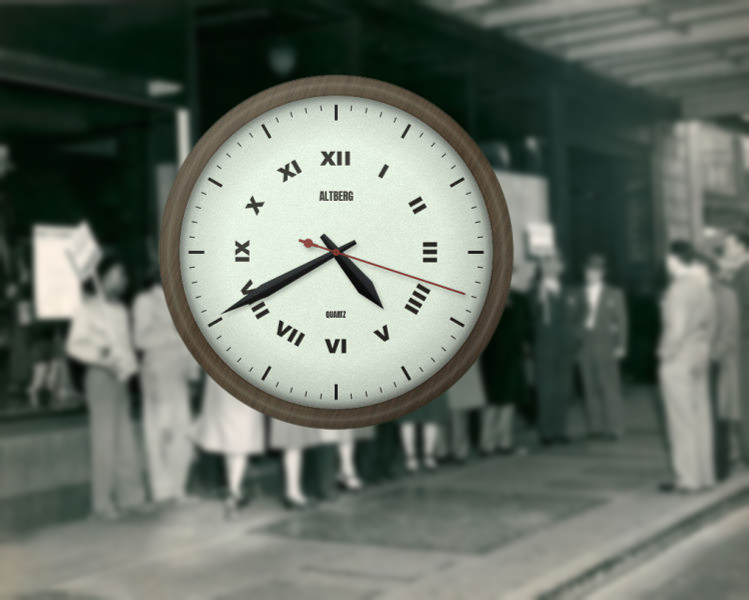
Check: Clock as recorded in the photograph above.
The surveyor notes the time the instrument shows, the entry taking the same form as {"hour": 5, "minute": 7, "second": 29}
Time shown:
{"hour": 4, "minute": 40, "second": 18}
